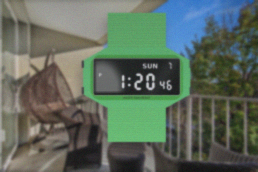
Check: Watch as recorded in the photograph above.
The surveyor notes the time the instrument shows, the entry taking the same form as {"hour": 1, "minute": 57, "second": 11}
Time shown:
{"hour": 1, "minute": 20, "second": 46}
